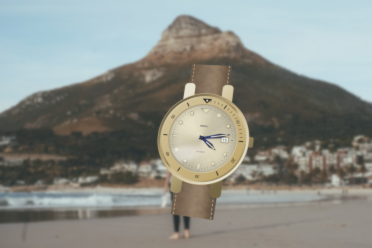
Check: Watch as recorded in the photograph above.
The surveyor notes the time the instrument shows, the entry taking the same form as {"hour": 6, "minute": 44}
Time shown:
{"hour": 4, "minute": 13}
